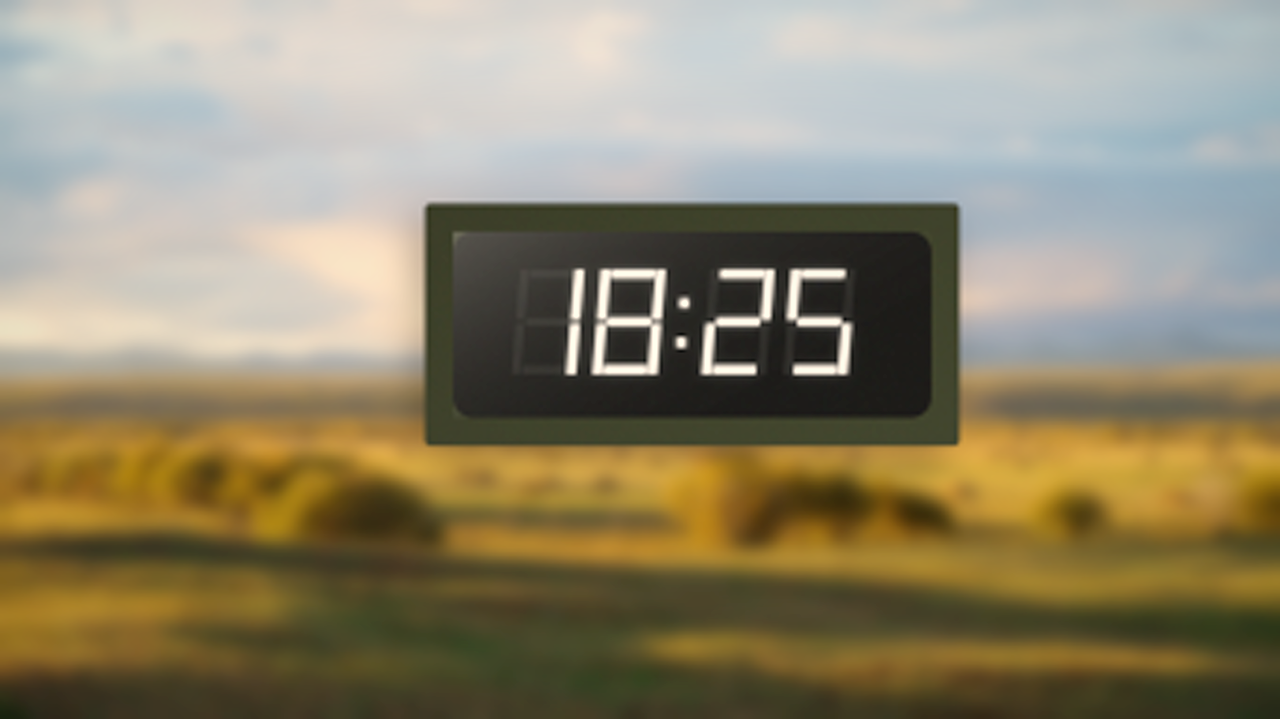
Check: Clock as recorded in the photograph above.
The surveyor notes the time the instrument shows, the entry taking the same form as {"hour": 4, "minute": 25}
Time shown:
{"hour": 18, "minute": 25}
